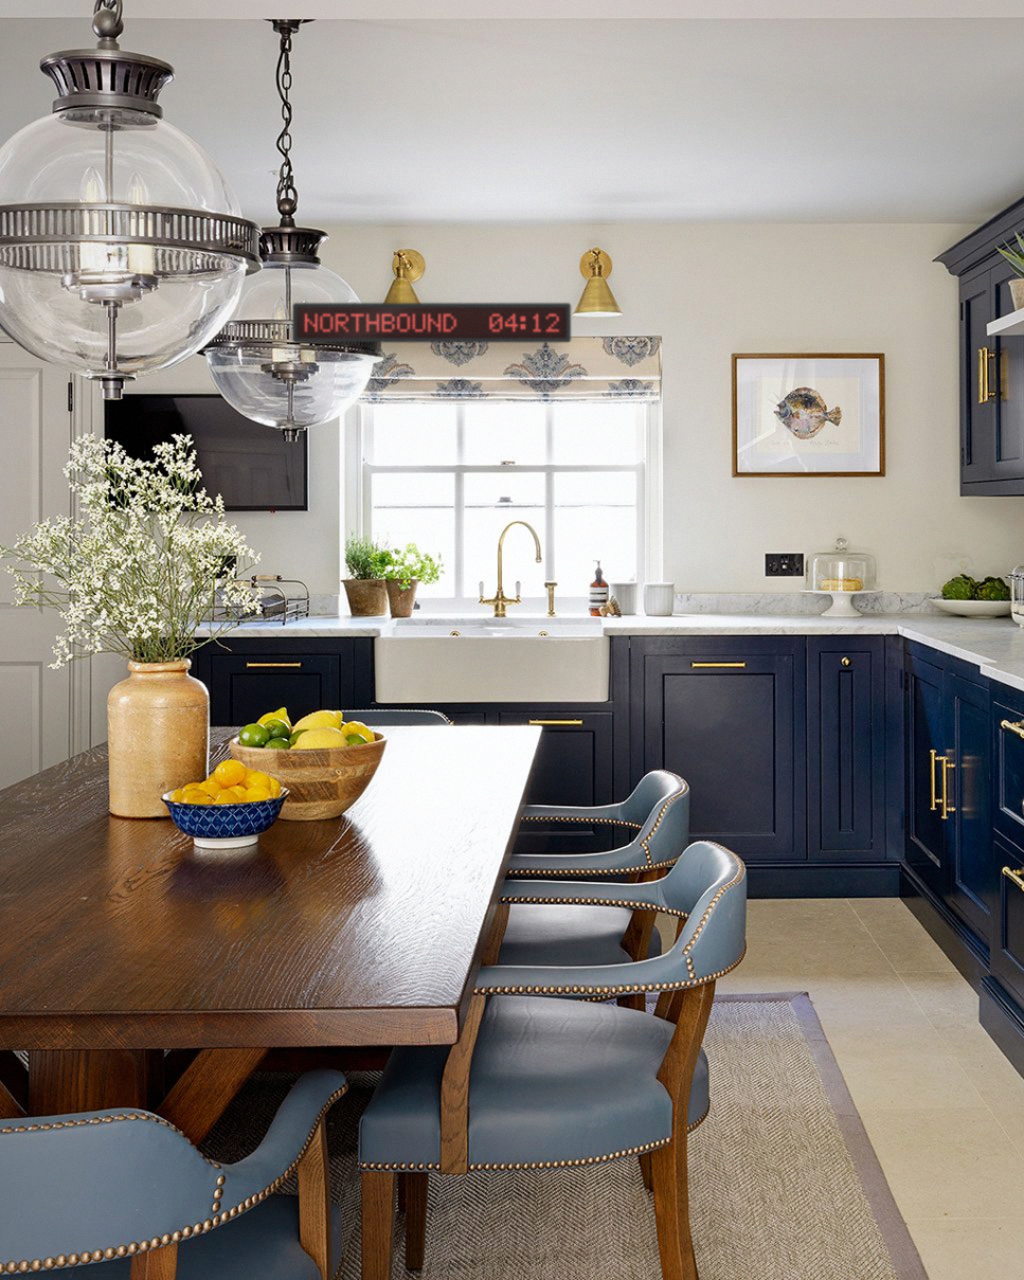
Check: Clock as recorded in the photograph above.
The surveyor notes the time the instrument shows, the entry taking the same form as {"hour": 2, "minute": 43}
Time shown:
{"hour": 4, "minute": 12}
